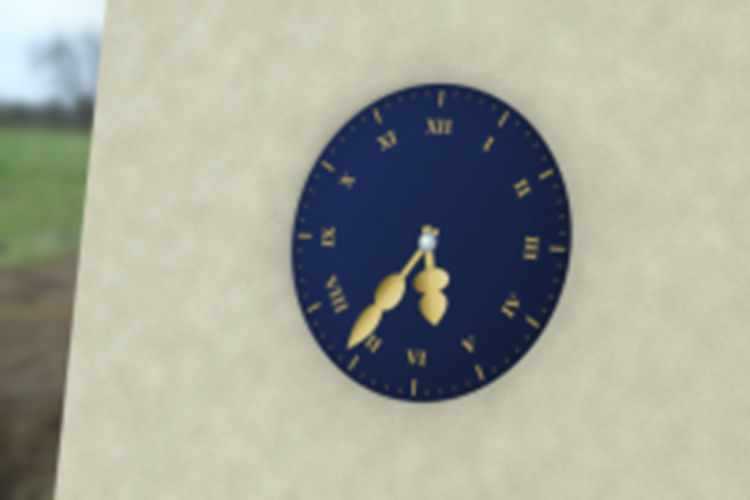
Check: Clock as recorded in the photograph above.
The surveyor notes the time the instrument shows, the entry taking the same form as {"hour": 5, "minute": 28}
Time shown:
{"hour": 5, "minute": 36}
